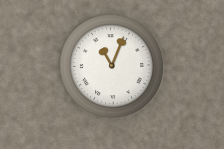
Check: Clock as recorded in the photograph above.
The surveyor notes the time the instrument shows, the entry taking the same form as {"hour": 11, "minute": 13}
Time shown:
{"hour": 11, "minute": 4}
